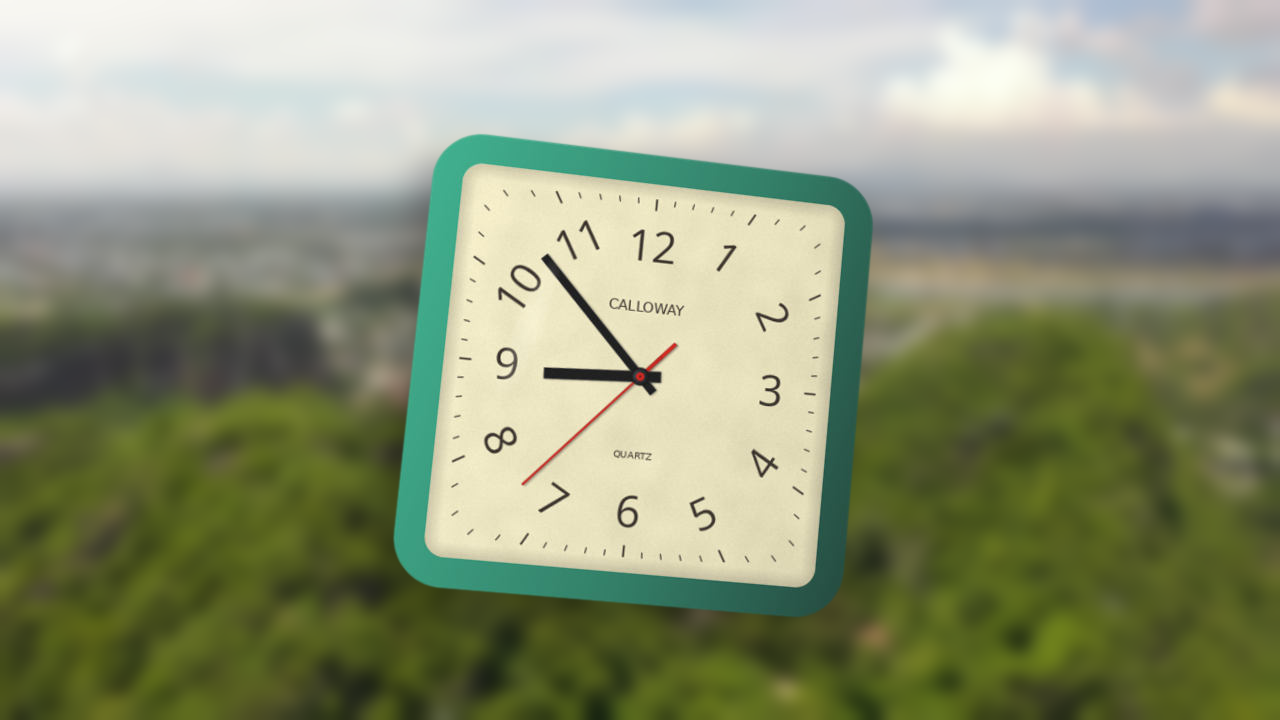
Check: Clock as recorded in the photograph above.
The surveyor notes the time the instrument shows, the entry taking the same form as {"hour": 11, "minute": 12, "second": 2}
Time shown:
{"hour": 8, "minute": 52, "second": 37}
